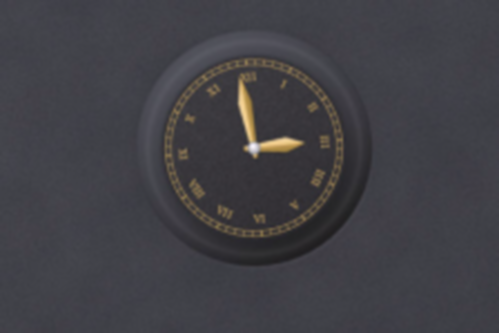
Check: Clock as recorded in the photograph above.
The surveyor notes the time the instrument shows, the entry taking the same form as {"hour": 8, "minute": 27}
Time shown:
{"hour": 2, "minute": 59}
